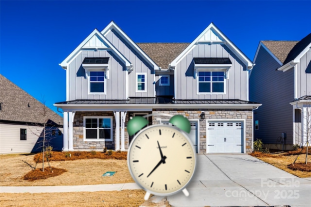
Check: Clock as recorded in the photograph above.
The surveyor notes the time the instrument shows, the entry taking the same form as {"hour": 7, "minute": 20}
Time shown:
{"hour": 11, "minute": 38}
